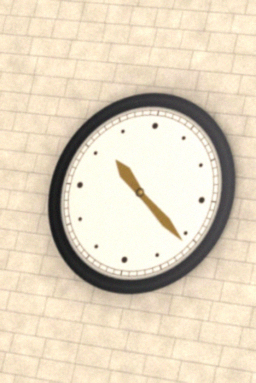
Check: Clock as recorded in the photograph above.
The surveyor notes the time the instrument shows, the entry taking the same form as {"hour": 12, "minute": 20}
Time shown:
{"hour": 10, "minute": 21}
